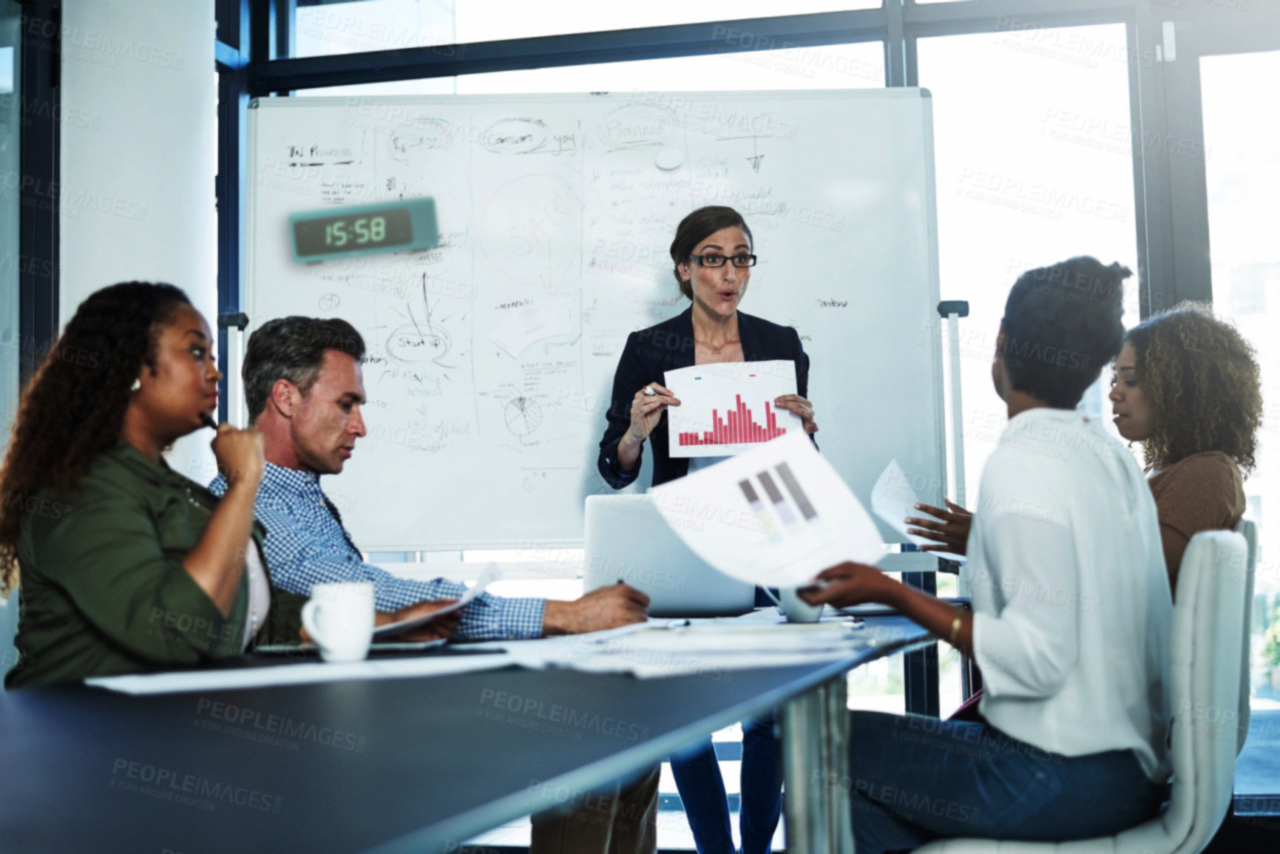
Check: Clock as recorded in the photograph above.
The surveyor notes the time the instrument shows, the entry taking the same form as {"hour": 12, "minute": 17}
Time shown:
{"hour": 15, "minute": 58}
